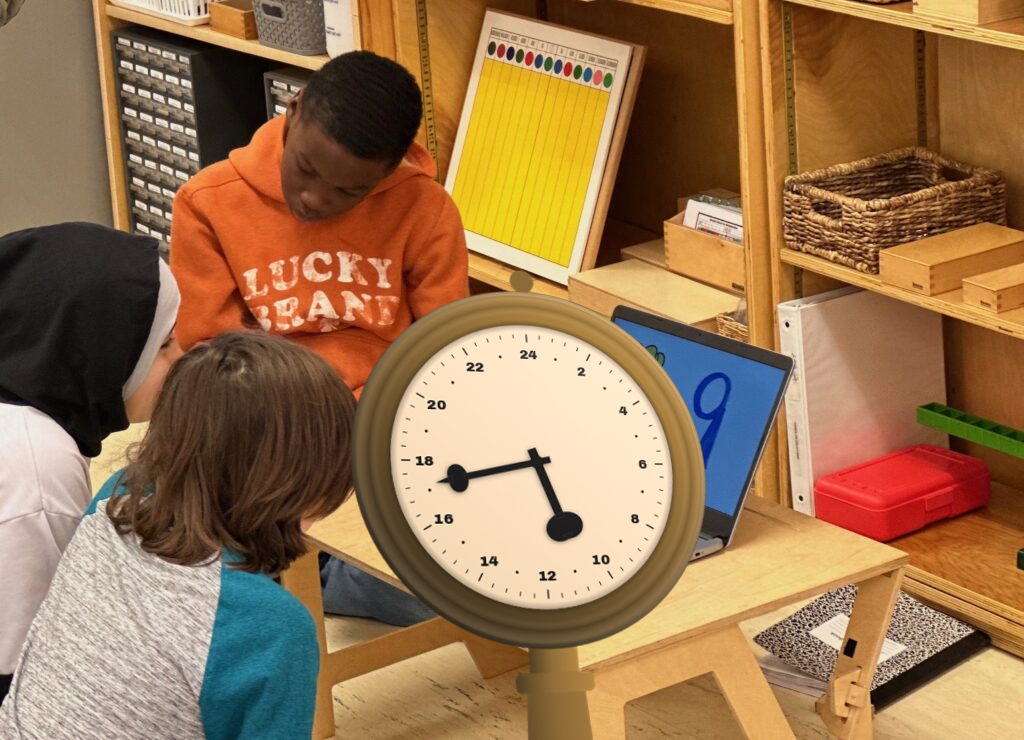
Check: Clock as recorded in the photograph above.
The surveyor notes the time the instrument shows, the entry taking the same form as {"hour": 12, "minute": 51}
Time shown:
{"hour": 10, "minute": 43}
